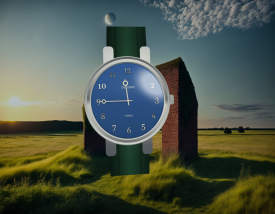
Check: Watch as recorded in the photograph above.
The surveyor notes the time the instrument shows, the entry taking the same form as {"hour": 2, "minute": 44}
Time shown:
{"hour": 11, "minute": 45}
